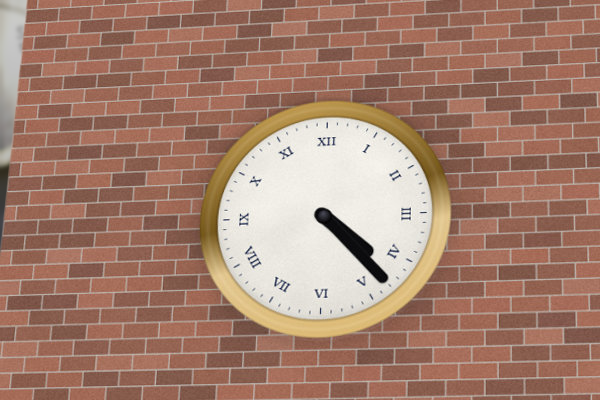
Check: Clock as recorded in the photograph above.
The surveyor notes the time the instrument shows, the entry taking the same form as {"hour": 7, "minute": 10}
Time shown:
{"hour": 4, "minute": 23}
